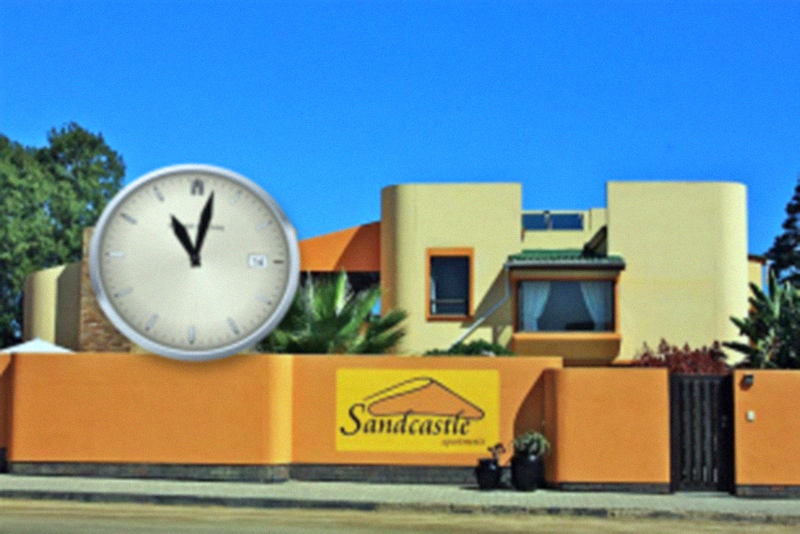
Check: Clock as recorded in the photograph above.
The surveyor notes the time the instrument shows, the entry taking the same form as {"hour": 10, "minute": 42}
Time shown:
{"hour": 11, "minute": 2}
